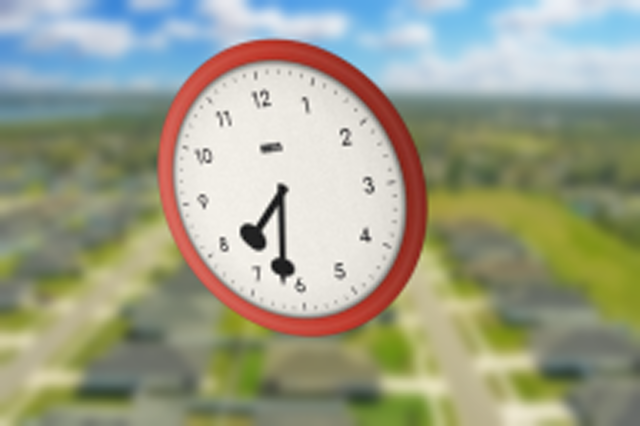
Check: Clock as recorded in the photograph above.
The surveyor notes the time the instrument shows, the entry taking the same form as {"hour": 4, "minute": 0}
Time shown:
{"hour": 7, "minute": 32}
